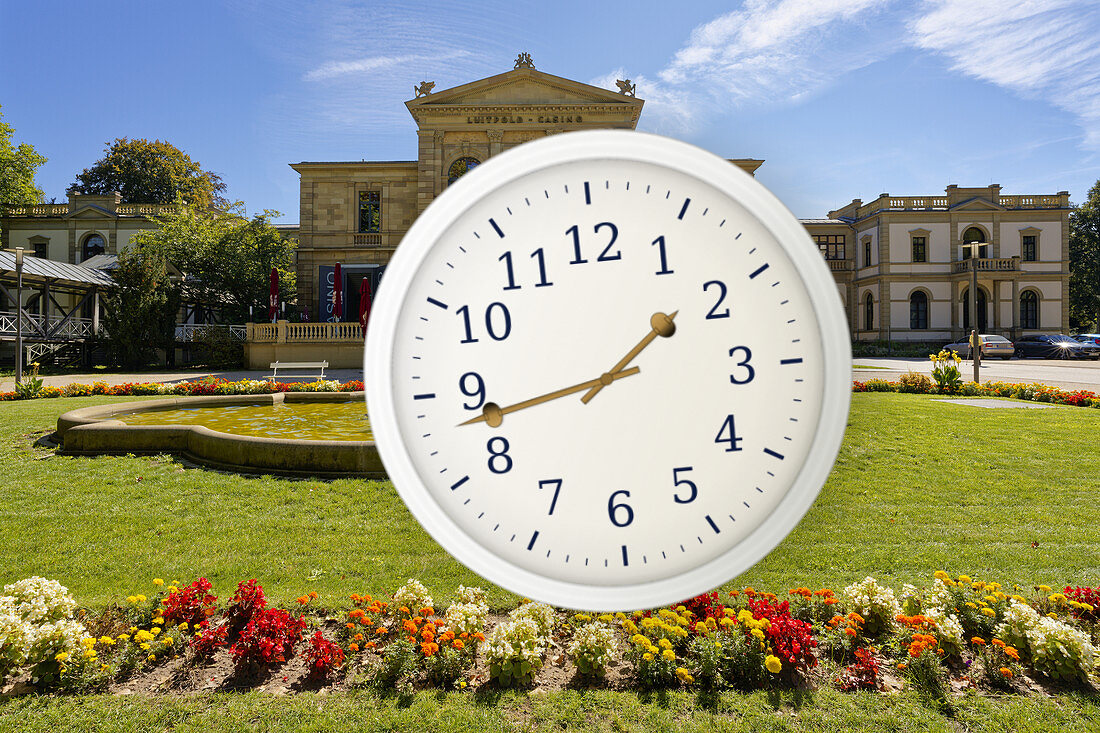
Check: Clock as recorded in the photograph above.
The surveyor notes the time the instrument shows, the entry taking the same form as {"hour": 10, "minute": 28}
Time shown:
{"hour": 1, "minute": 43}
